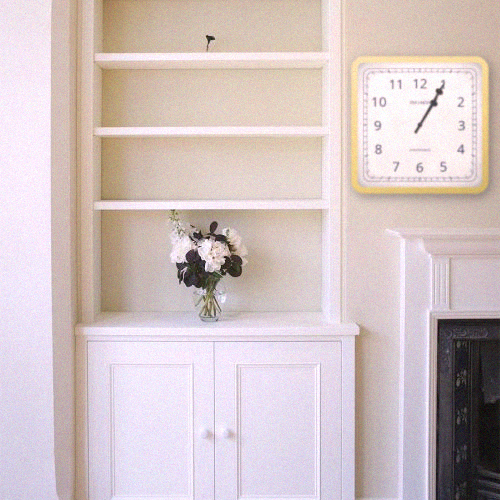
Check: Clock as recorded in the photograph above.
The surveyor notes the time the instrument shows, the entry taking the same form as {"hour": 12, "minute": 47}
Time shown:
{"hour": 1, "minute": 5}
